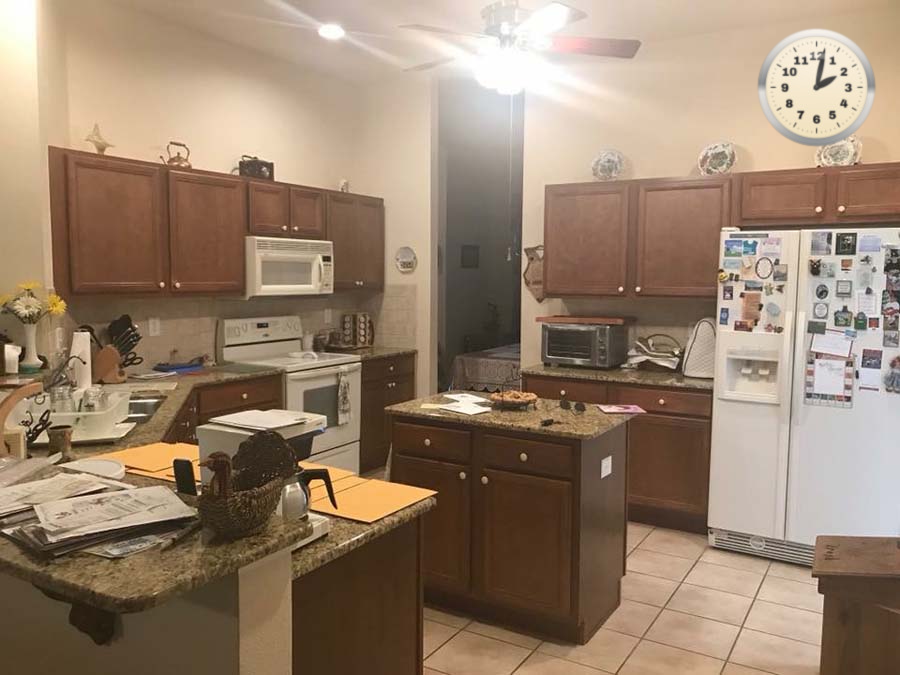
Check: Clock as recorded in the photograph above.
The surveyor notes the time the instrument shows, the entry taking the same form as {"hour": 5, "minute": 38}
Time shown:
{"hour": 2, "minute": 2}
